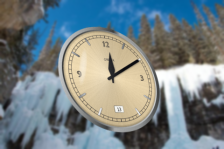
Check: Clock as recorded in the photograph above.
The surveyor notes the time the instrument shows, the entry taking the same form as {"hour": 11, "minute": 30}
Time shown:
{"hour": 12, "minute": 10}
